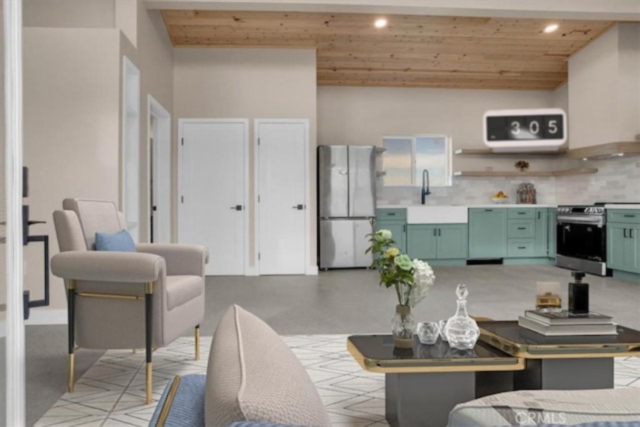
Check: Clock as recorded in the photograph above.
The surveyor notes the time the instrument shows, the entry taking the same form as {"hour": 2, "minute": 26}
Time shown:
{"hour": 3, "minute": 5}
